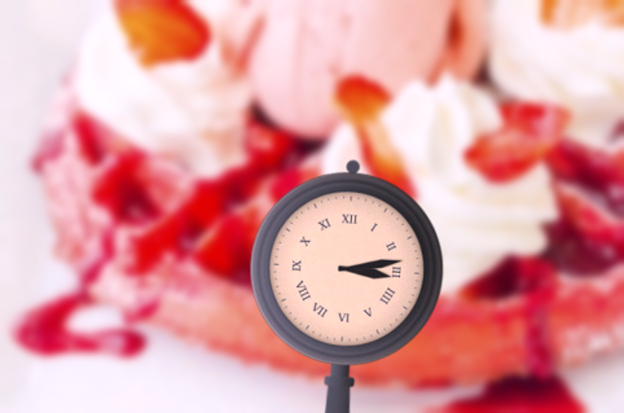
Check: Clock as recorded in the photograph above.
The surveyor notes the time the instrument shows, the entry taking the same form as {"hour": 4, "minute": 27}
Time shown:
{"hour": 3, "minute": 13}
